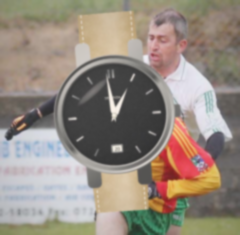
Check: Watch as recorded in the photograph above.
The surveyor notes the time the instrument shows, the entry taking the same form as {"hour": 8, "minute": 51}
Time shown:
{"hour": 12, "minute": 59}
